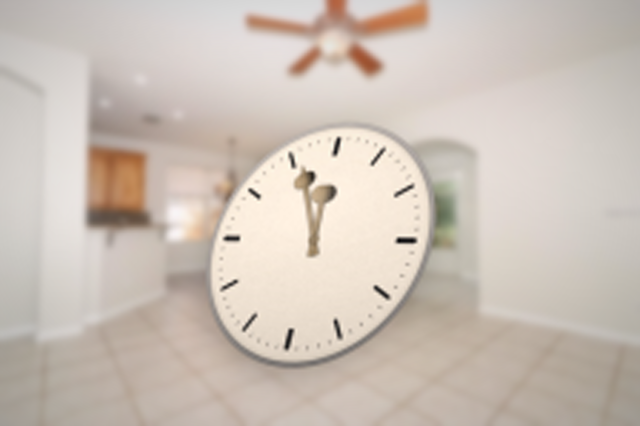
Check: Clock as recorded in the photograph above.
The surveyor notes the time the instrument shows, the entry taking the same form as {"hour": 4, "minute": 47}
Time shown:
{"hour": 11, "minute": 56}
